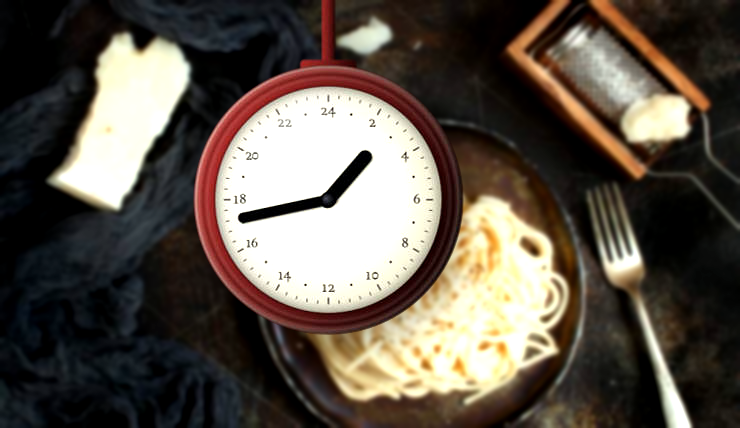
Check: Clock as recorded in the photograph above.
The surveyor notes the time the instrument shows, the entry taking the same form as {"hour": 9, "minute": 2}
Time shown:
{"hour": 2, "minute": 43}
